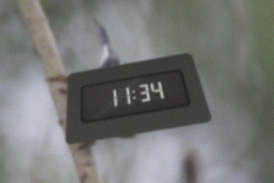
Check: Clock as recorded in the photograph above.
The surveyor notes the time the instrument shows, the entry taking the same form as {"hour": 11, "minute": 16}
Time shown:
{"hour": 11, "minute": 34}
